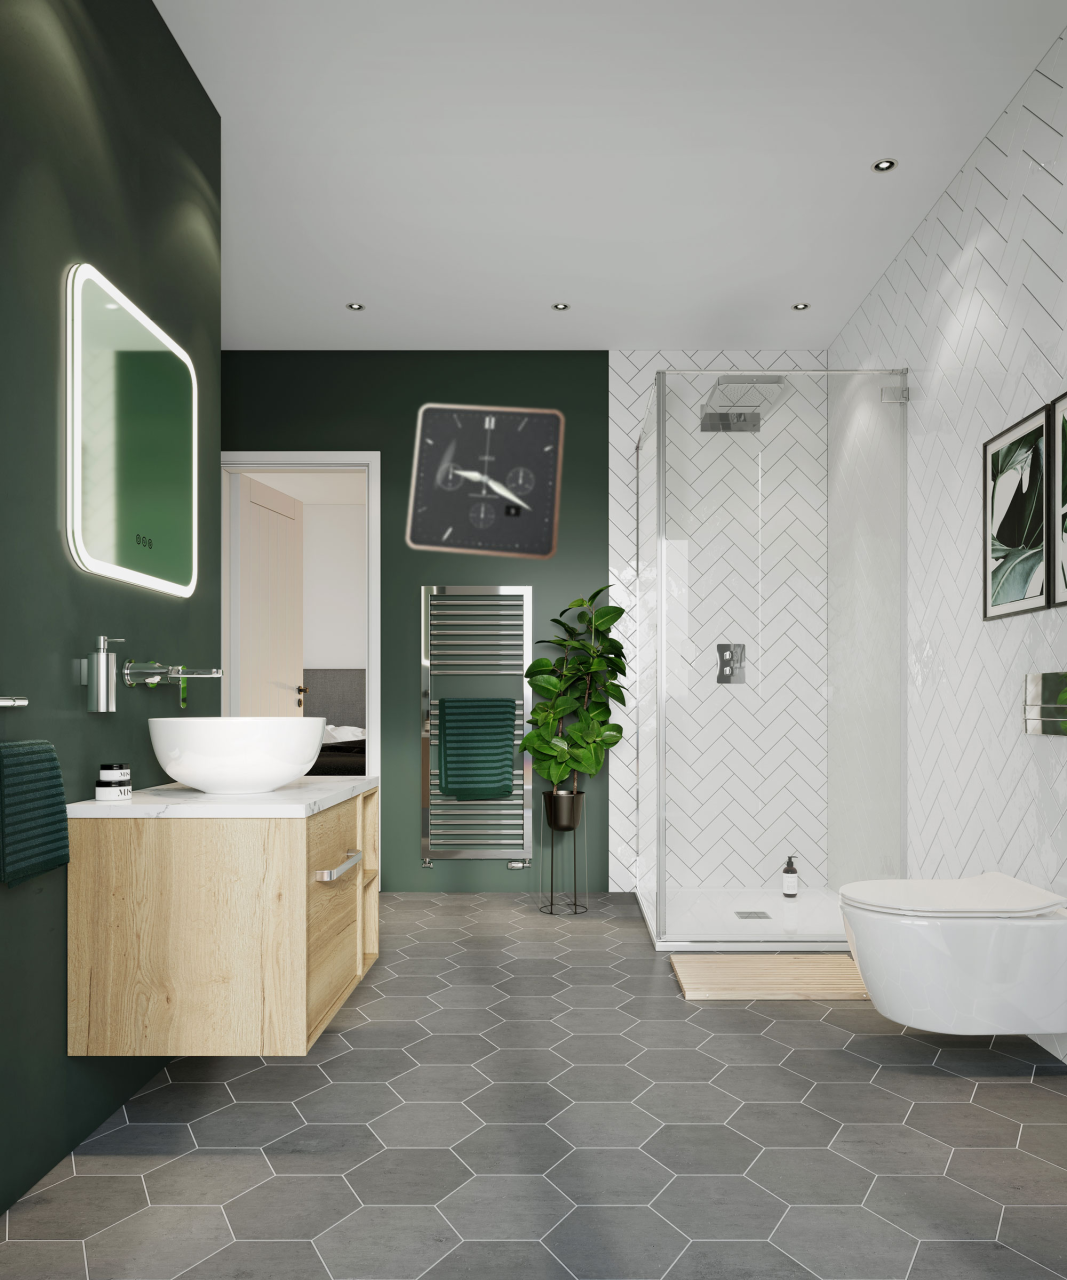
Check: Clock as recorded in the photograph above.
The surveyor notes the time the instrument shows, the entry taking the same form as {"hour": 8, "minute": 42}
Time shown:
{"hour": 9, "minute": 20}
